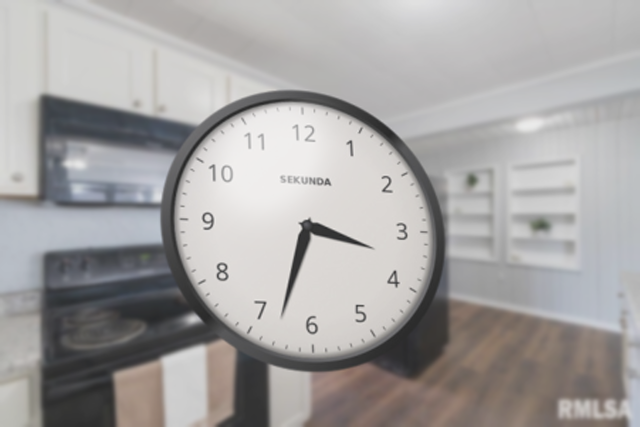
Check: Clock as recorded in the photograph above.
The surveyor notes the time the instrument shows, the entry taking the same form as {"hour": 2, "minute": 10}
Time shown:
{"hour": 3, "minute": 33}
